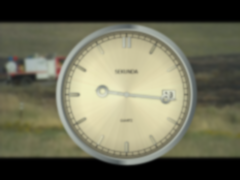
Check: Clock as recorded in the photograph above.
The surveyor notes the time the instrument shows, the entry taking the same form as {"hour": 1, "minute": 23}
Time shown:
{"hour": 9, "minute": 16}
